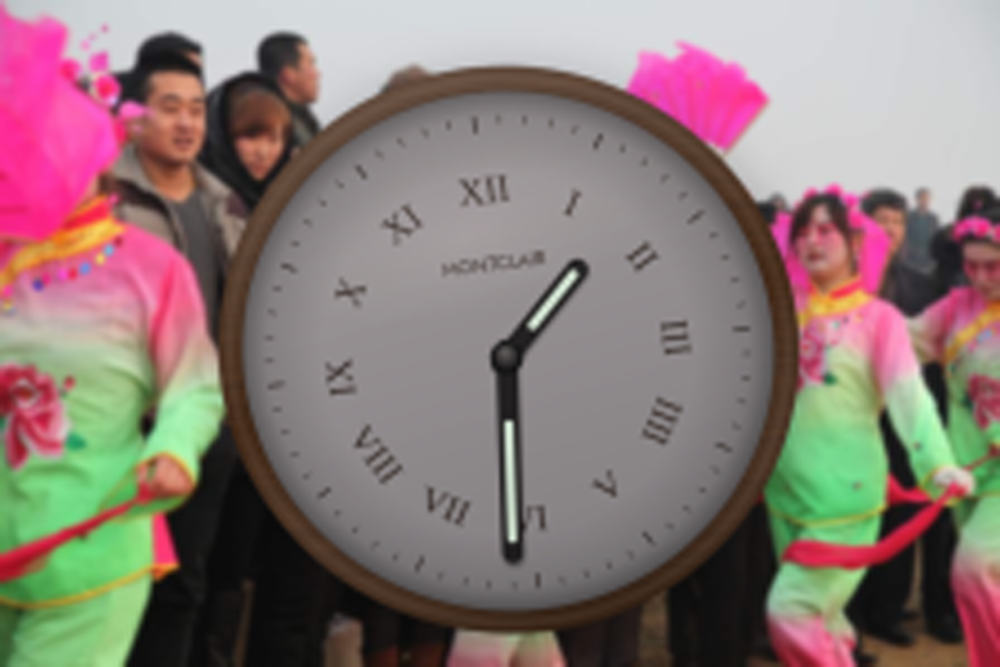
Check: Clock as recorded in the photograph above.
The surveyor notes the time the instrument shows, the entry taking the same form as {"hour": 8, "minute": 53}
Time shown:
{"hour": 1, "minute": 31}
